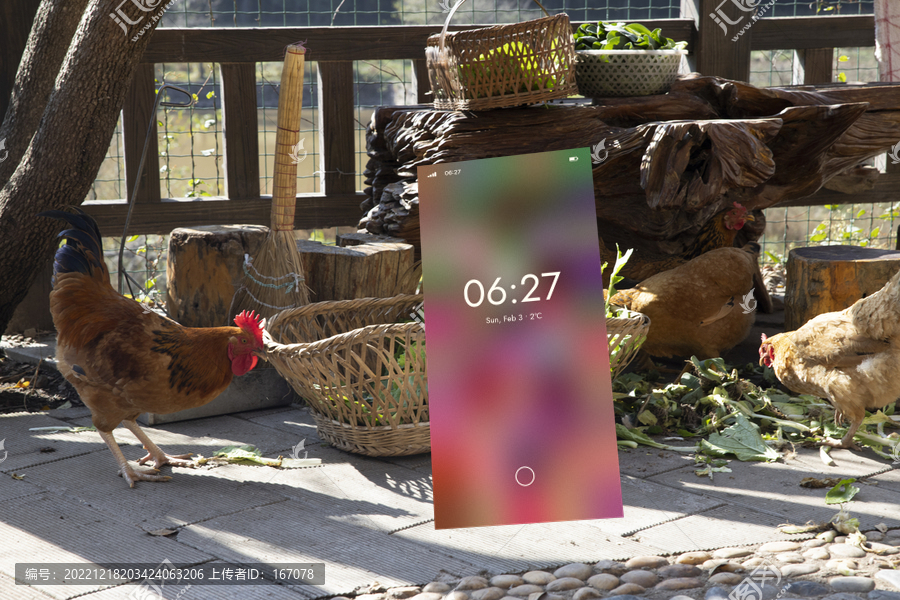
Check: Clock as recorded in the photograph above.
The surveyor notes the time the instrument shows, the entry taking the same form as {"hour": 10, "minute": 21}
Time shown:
{"hour": 6, "minute": 27}
